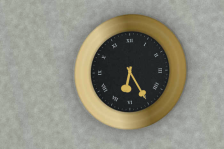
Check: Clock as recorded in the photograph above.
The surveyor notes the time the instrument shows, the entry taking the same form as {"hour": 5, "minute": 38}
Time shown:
{"hour": 6, "minute": 25}
